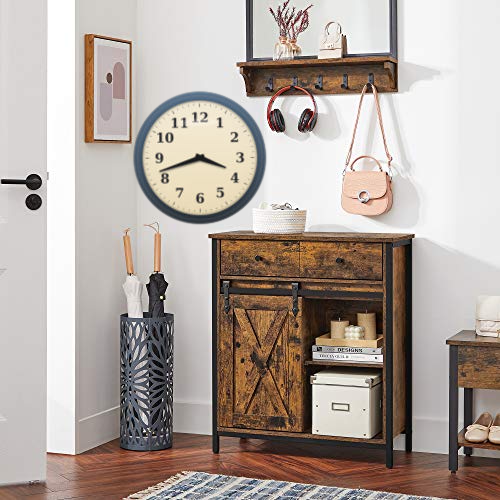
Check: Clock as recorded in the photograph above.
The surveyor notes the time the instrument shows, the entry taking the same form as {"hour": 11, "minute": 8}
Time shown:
{"hour": 3, "minute": 42}
